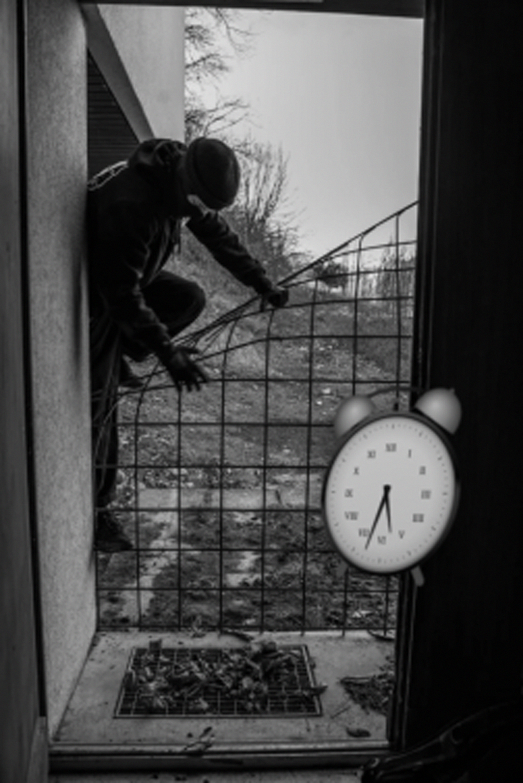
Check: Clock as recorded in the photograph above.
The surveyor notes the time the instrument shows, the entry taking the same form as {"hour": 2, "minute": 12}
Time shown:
{"hour": 5, "minute": 33}
